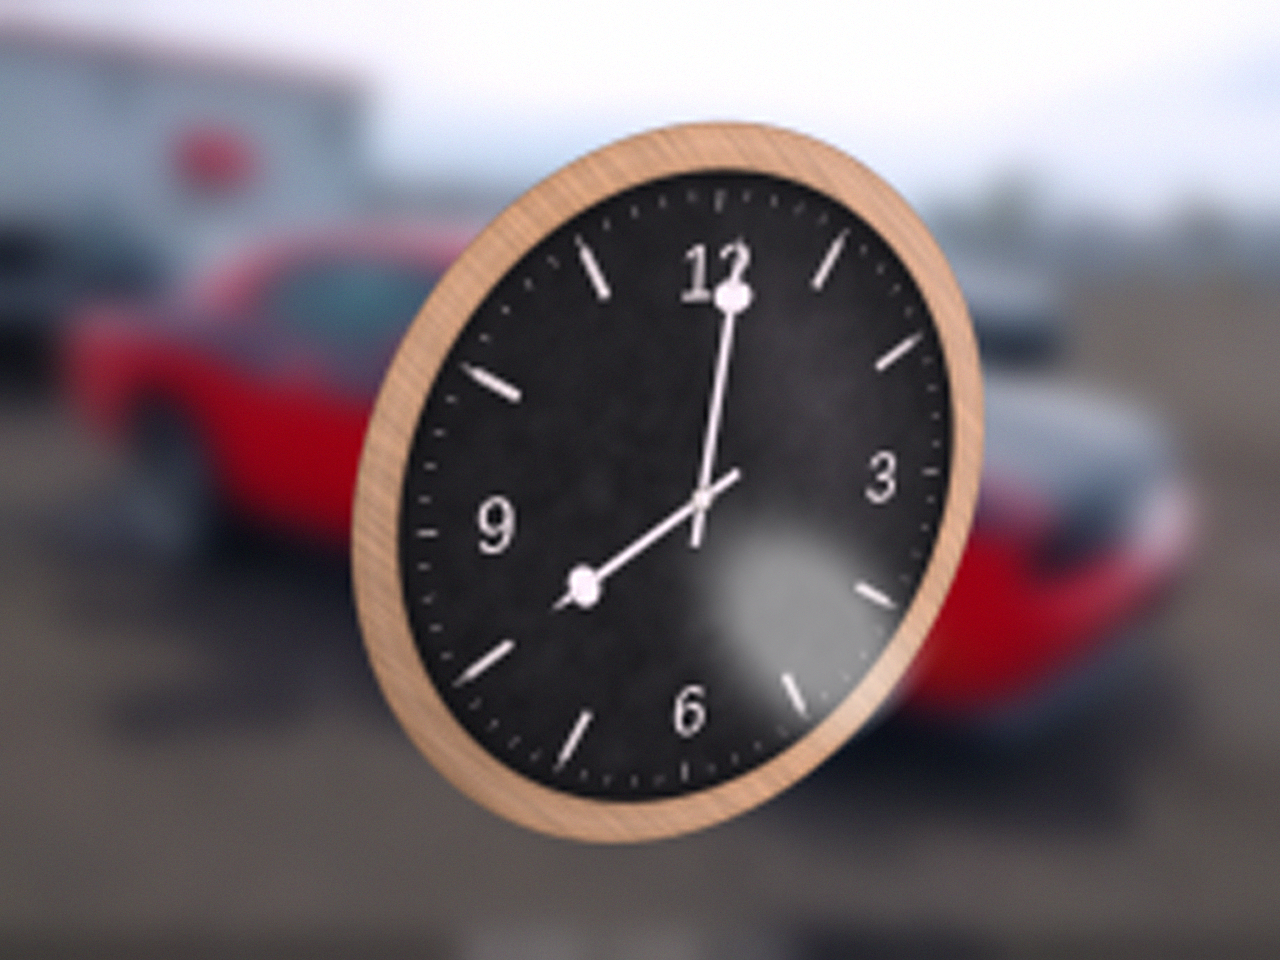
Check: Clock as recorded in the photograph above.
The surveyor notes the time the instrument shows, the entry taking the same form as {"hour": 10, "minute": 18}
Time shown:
{"hour": 8, "minute": 1}
